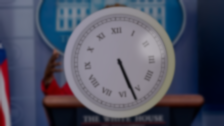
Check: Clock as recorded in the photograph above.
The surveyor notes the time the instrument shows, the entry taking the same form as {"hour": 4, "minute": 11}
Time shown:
{"hour": 5, "minute": 27}
